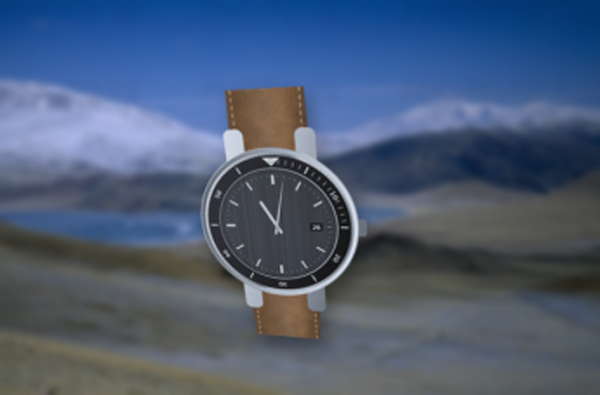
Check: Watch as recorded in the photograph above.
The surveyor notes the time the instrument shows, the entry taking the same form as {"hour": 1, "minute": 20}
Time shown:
{"hour": 11, "minute": 2}
